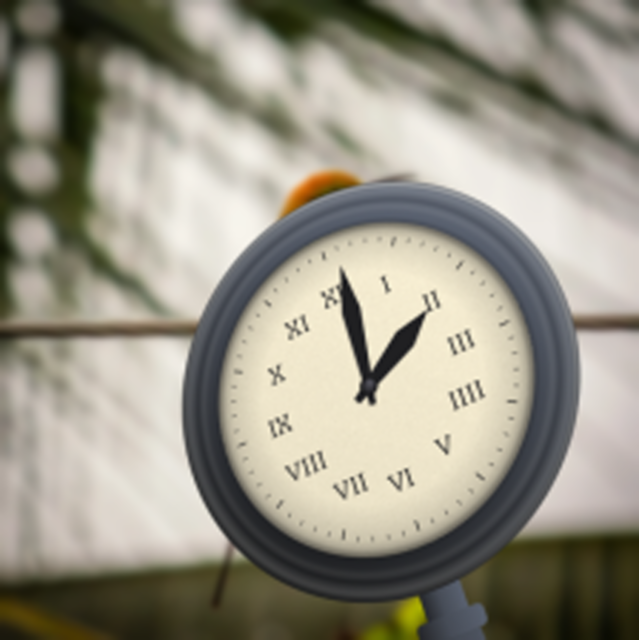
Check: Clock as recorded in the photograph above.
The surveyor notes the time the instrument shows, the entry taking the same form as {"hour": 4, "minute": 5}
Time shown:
{"hour": 2, "minute": 1}
